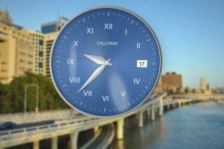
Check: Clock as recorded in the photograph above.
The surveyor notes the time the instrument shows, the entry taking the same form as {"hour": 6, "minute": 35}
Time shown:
{"hour": 9, "minute": 37}
